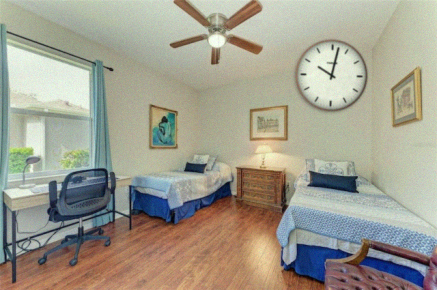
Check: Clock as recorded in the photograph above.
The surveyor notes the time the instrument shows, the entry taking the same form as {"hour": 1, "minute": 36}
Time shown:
{"hour": 10, "minute": 2}
